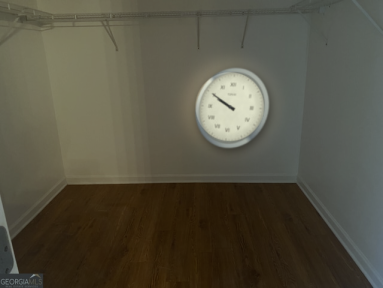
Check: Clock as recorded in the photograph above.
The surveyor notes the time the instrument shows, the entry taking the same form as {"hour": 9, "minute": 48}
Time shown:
{"hour": 9, "minute": 50}
